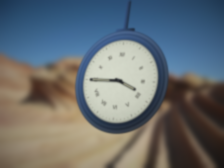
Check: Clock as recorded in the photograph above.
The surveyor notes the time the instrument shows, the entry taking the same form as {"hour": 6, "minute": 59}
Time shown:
{"hour": 3, "minute": 45}
